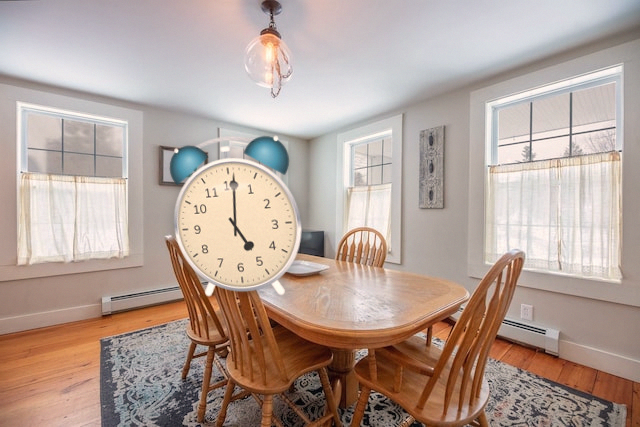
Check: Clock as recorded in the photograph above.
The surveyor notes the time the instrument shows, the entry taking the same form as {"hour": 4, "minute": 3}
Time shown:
{"hour": 5, "minute": 1}
